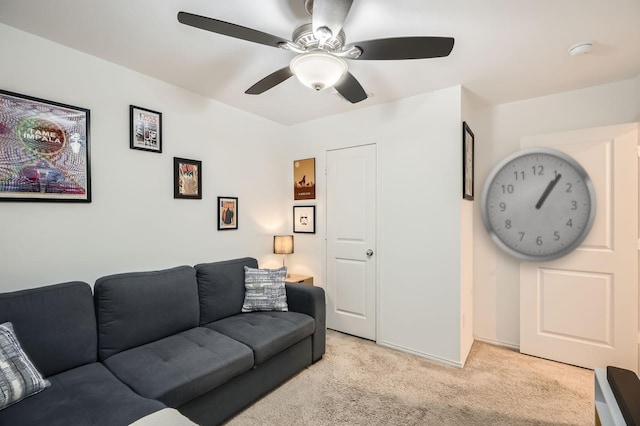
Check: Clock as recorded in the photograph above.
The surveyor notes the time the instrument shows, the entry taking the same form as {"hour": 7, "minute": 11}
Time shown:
{"hour": 1, "minute": 6}
